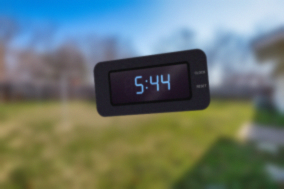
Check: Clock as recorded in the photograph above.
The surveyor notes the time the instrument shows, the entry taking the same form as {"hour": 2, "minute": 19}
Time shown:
{"hour": 5, "minute": 44}
